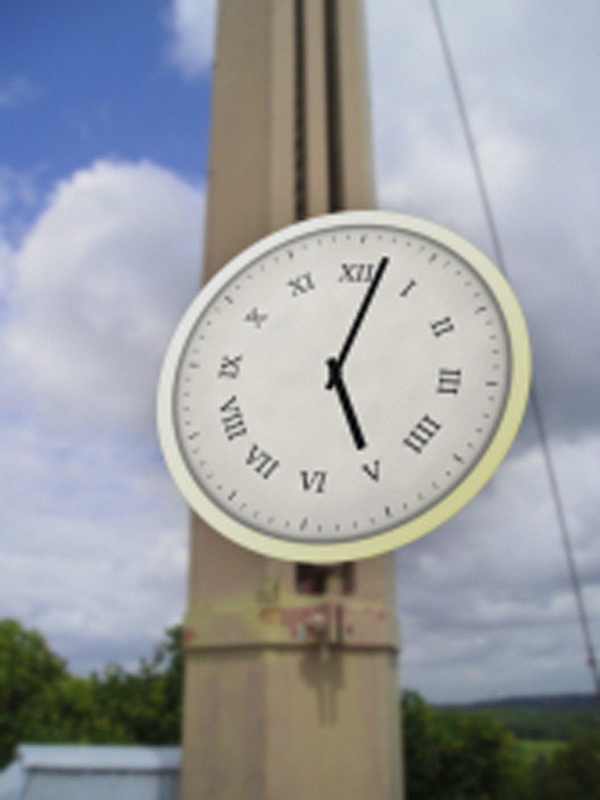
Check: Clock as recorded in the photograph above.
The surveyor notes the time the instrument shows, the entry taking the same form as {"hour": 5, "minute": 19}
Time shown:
{"hour": 5, "minute": 2}
